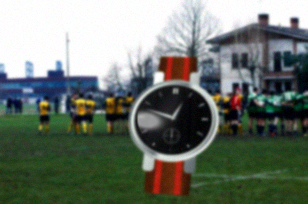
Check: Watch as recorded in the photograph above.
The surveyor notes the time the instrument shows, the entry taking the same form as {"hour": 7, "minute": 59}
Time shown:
{"hour": 12, "minute": 48}
